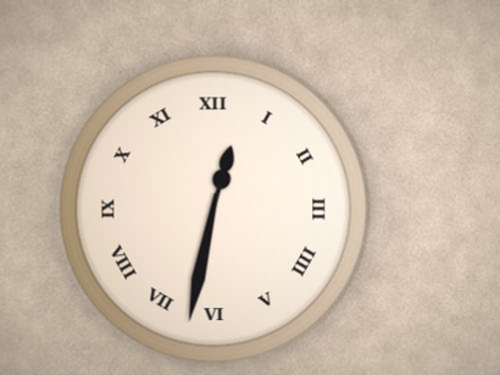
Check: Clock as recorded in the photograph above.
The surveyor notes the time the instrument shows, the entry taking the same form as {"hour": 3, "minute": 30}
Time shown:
{"hour": 12, "minute": 32}
